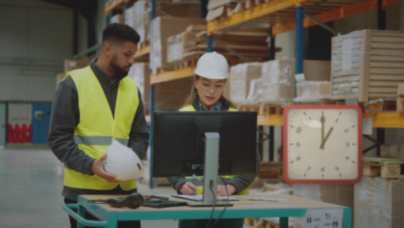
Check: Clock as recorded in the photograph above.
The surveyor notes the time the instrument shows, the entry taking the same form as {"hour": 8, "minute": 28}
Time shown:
{"hour": 1, "minute": 0}
